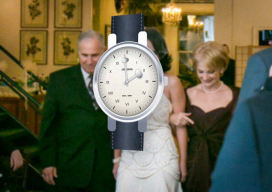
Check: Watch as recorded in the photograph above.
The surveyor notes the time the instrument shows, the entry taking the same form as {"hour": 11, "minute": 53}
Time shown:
{"hour": 1, "minute": 59}
